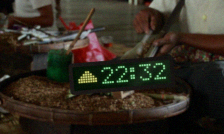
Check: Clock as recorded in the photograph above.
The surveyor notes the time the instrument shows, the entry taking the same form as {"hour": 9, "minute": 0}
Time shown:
{"hour": 22, "minute": 32}
